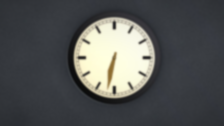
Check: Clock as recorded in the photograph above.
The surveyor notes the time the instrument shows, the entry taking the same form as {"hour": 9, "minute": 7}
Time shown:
{"hour": 6, "minute": 32}
